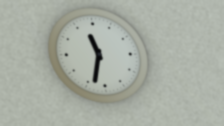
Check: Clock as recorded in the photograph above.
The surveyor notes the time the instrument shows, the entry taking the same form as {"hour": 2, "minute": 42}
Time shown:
{"hour": 11, "minute": 33}
